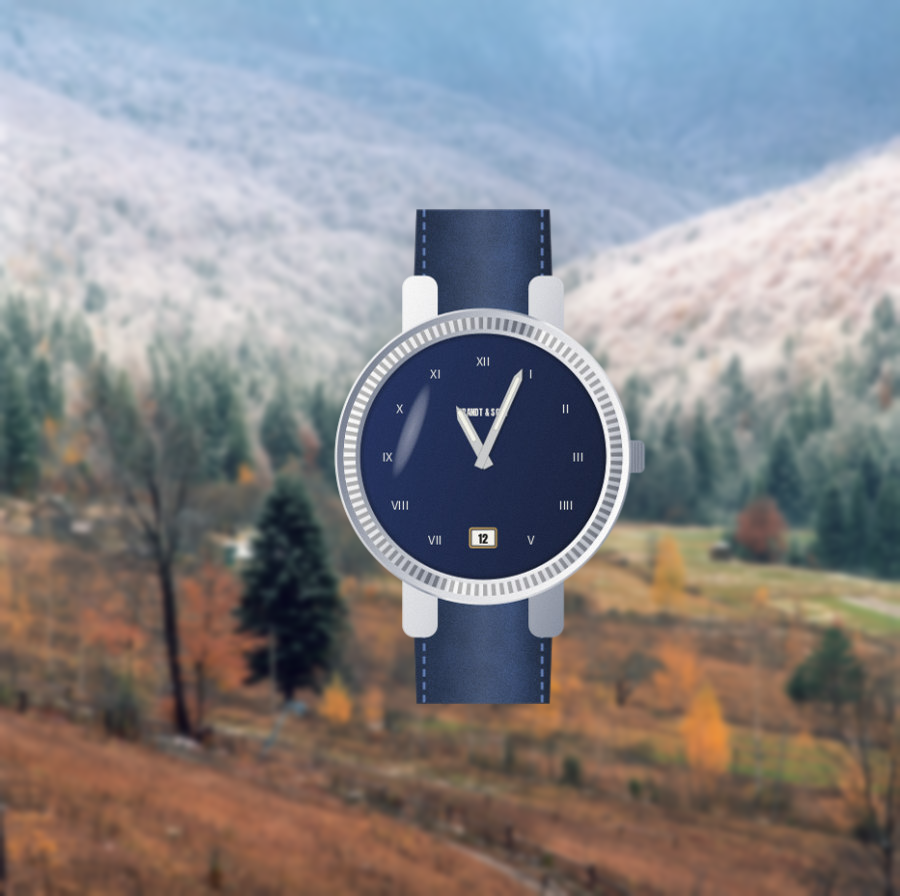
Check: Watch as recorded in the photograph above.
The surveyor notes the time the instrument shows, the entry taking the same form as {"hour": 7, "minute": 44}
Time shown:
{"hour": 11, "minute": 4}
